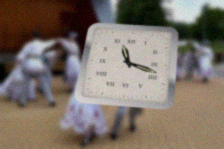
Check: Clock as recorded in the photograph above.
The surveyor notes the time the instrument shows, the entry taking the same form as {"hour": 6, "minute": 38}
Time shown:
{"hour": 11, "minute": 18}
